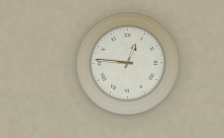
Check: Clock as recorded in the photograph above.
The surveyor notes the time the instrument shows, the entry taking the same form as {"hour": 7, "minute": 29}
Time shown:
{"hour": 12, "minute": 46}
